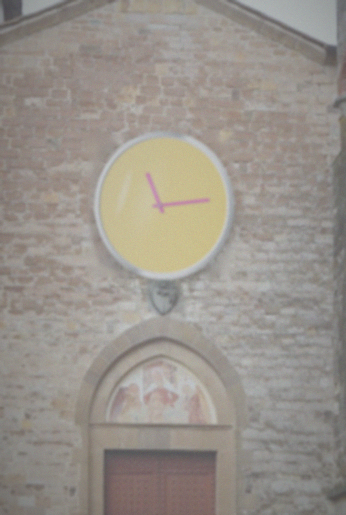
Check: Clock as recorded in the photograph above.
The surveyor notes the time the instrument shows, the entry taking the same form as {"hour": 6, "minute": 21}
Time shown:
{"hour": 11, "minute": 14}
